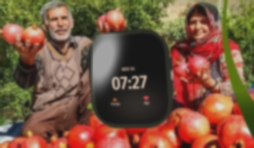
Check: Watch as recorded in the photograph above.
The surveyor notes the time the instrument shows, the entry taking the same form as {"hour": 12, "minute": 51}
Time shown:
{"hour": 7, "minute": 27}
